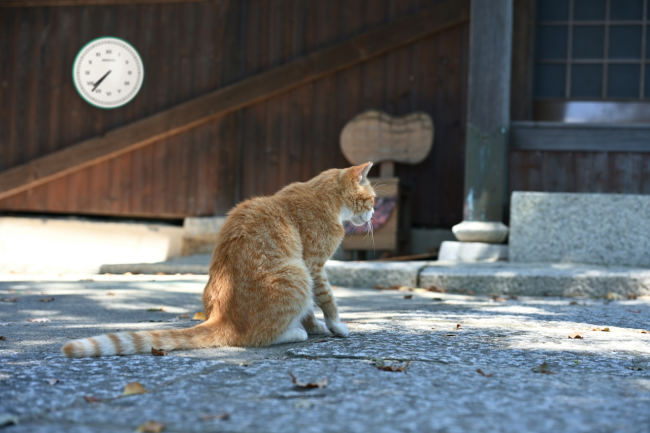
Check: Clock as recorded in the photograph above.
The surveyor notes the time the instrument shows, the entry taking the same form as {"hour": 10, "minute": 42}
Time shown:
{"hour": 7, "minute": 37}
